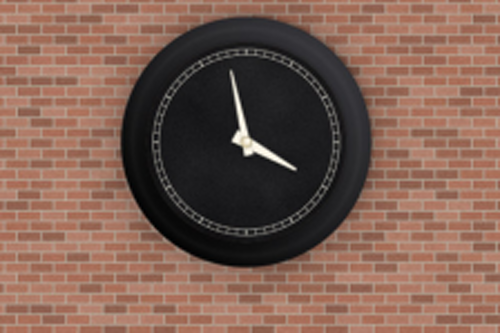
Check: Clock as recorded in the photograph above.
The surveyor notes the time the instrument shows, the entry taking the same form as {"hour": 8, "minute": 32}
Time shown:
{"hour": 3, "minute": 58}
